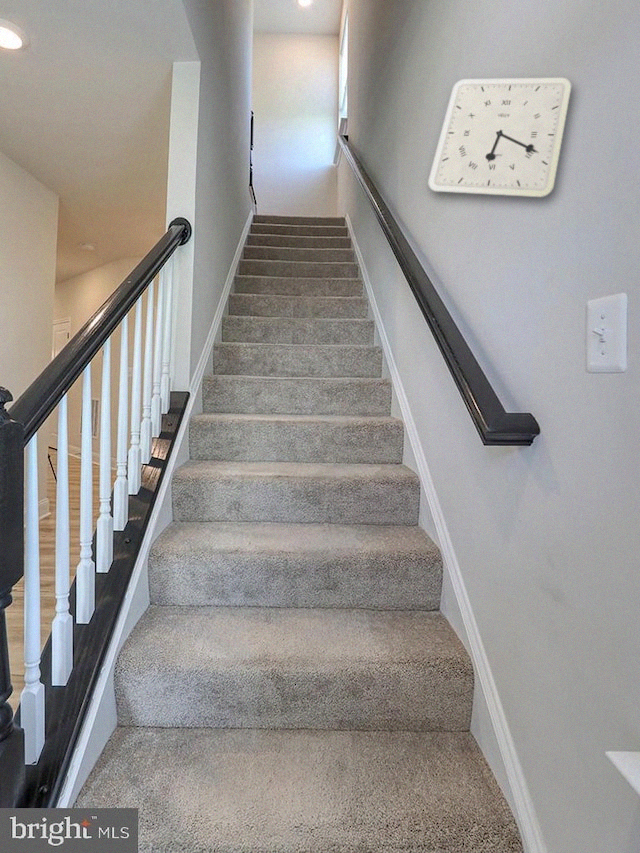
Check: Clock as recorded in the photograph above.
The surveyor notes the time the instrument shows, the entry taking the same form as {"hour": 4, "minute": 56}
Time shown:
{"hour": 6, "minute": 19}
